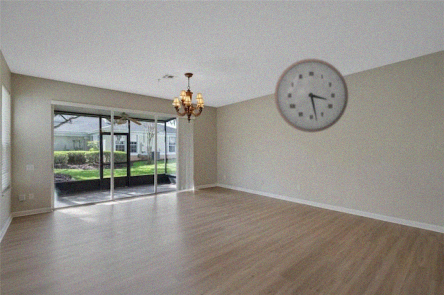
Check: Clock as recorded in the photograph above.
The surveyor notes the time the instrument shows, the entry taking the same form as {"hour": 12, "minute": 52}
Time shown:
{"hour": 3, "minute": 28}
